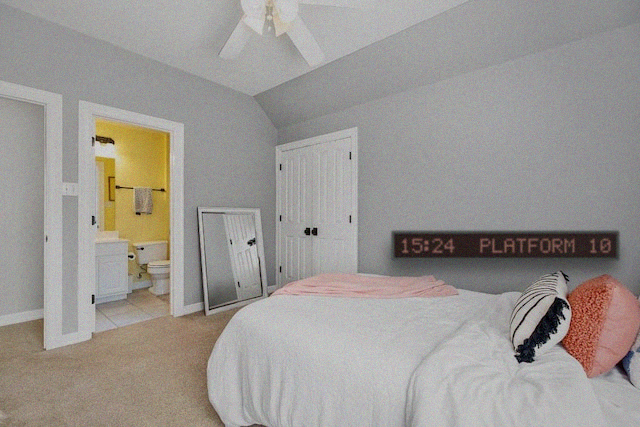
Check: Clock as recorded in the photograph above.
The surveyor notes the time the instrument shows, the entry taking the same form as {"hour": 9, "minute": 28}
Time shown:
{"hour": 15, "minute": 24}
